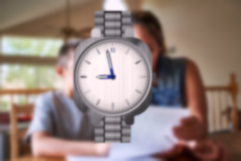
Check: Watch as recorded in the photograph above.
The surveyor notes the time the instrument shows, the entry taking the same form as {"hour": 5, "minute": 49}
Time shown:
{"hour": 8, "minute": 58}
